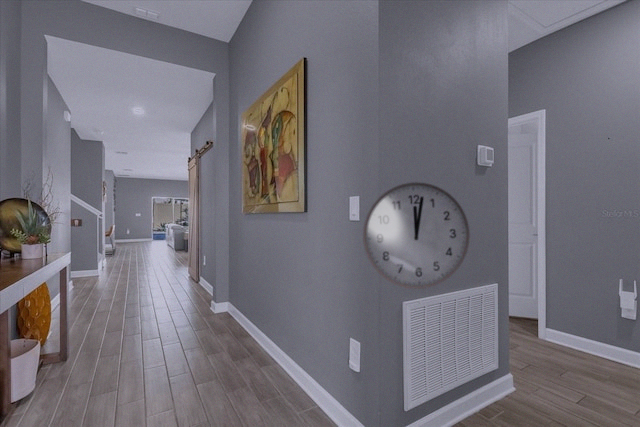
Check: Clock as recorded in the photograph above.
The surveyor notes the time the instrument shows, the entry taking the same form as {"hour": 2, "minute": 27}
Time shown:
{"hour": 12, "minute": 2}
